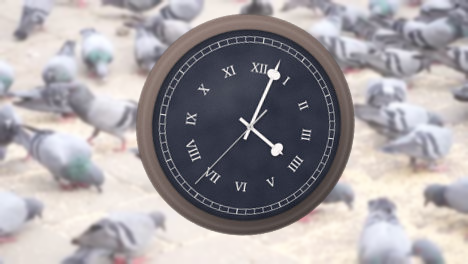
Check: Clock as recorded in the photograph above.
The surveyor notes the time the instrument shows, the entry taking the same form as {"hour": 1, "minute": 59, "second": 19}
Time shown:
{"hour": 4, "minute": 2, "second": 36}
